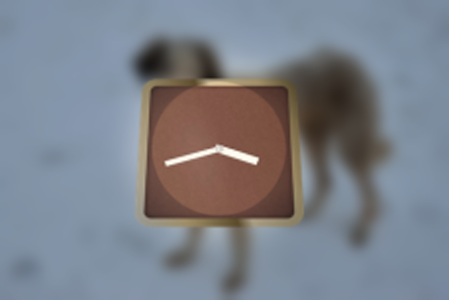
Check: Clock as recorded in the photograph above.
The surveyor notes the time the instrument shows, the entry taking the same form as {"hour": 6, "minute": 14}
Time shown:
{"hour": 3, "minute": 42}
